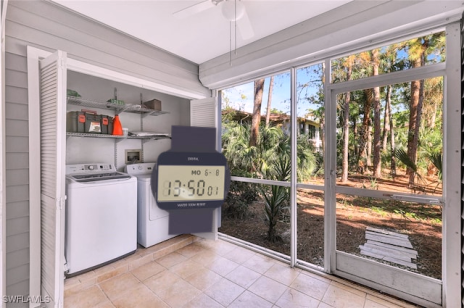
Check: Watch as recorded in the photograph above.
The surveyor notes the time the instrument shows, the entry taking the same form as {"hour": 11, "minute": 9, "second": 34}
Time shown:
{"hour": 13, "minute": 50, "second": 1}
